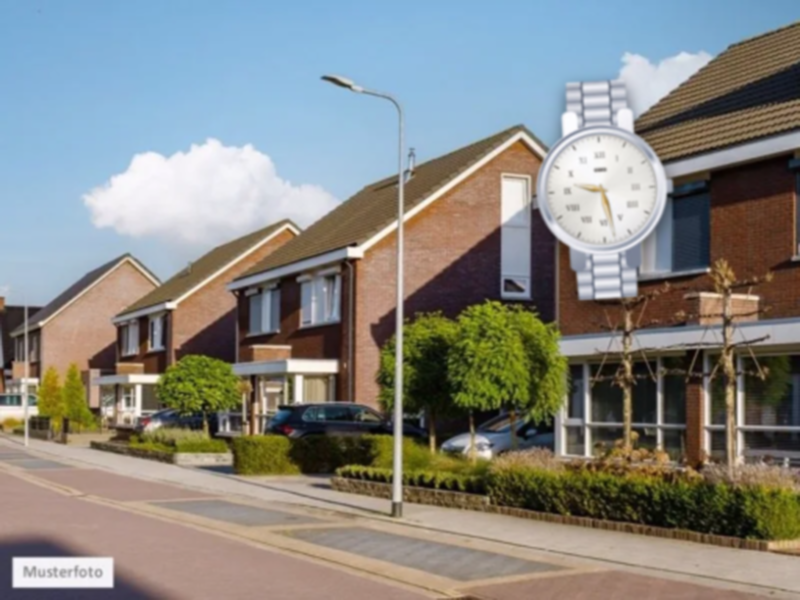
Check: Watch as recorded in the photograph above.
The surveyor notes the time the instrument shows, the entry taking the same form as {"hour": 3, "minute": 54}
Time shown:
{"hour": 9, "minute": 28}
